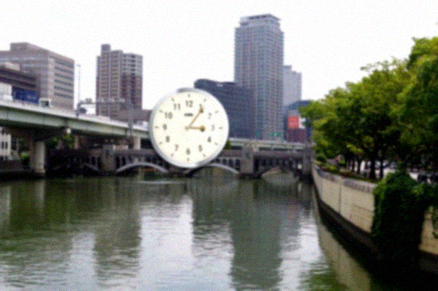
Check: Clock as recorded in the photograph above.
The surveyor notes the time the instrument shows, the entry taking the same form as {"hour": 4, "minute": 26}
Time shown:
{"hour": 3, "minute": 6}
